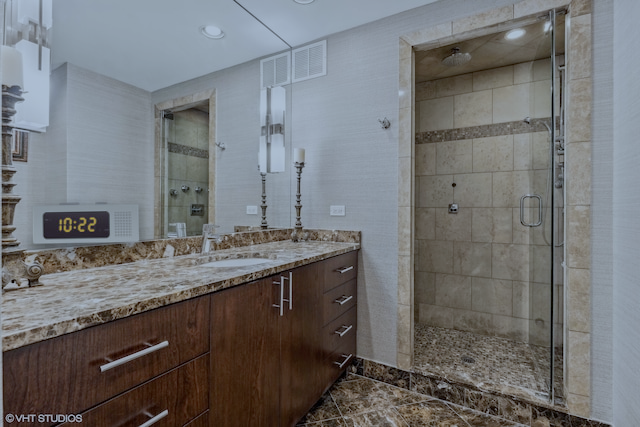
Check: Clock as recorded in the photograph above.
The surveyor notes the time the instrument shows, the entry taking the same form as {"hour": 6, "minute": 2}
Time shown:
{"hour": 10, "minute": 22}
